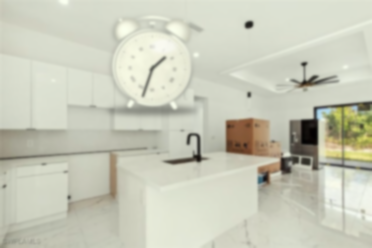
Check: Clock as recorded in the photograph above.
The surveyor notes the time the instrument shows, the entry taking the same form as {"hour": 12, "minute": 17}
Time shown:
{"hour": 1, "minute": 33}
